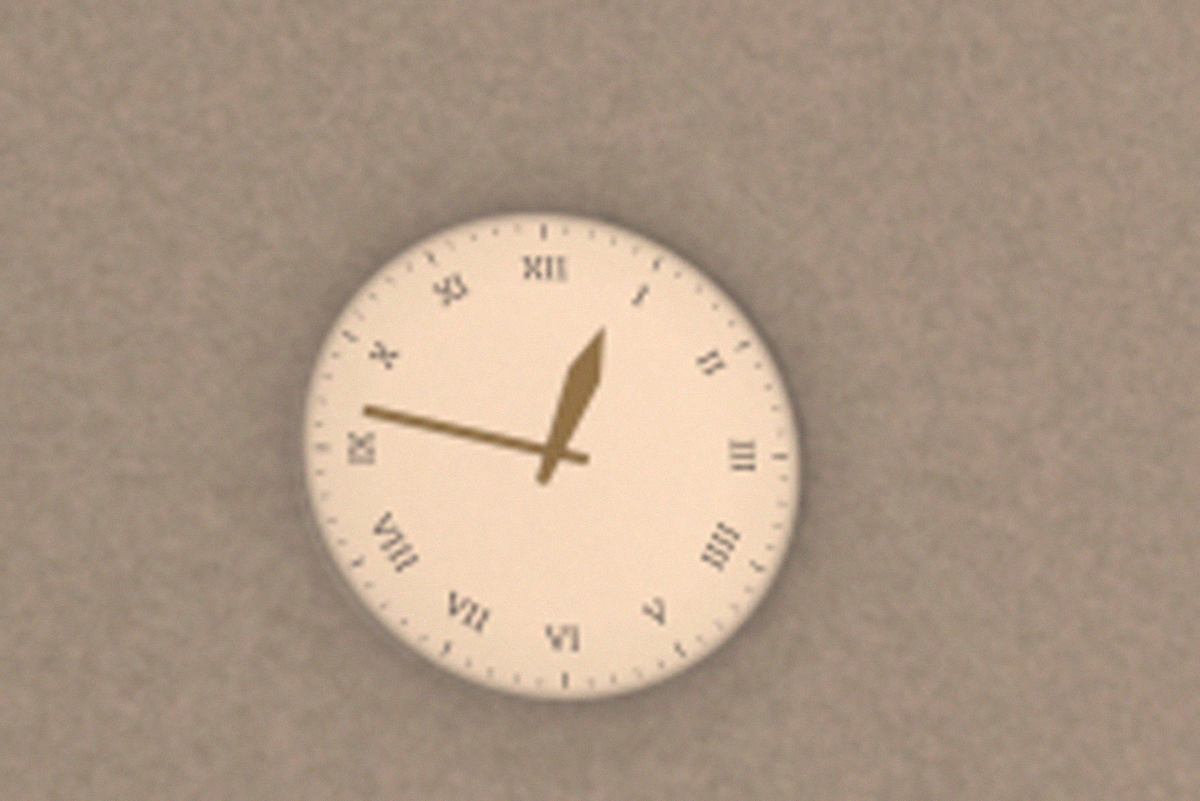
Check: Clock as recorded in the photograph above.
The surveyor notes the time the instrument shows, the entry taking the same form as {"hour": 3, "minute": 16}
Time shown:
{"hour": 12, "minute": 47}
